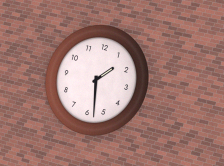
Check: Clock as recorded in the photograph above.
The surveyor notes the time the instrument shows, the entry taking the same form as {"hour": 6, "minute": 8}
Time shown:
{"hour": 1, "minute": 28}
